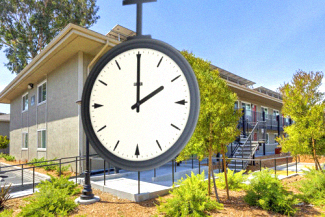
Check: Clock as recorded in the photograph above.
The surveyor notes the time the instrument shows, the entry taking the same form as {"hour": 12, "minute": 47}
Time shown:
{"hour": 2, "minute": 0}
